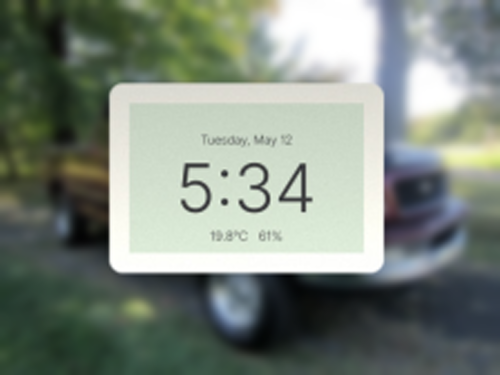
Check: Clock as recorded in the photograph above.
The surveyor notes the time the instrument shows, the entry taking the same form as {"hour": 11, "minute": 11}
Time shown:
{"hour": 5, "minute": 34}
